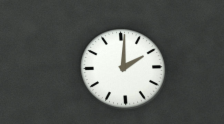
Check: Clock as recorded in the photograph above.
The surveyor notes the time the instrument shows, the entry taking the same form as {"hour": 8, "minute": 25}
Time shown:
{"hour": 2, "minute": 1}
